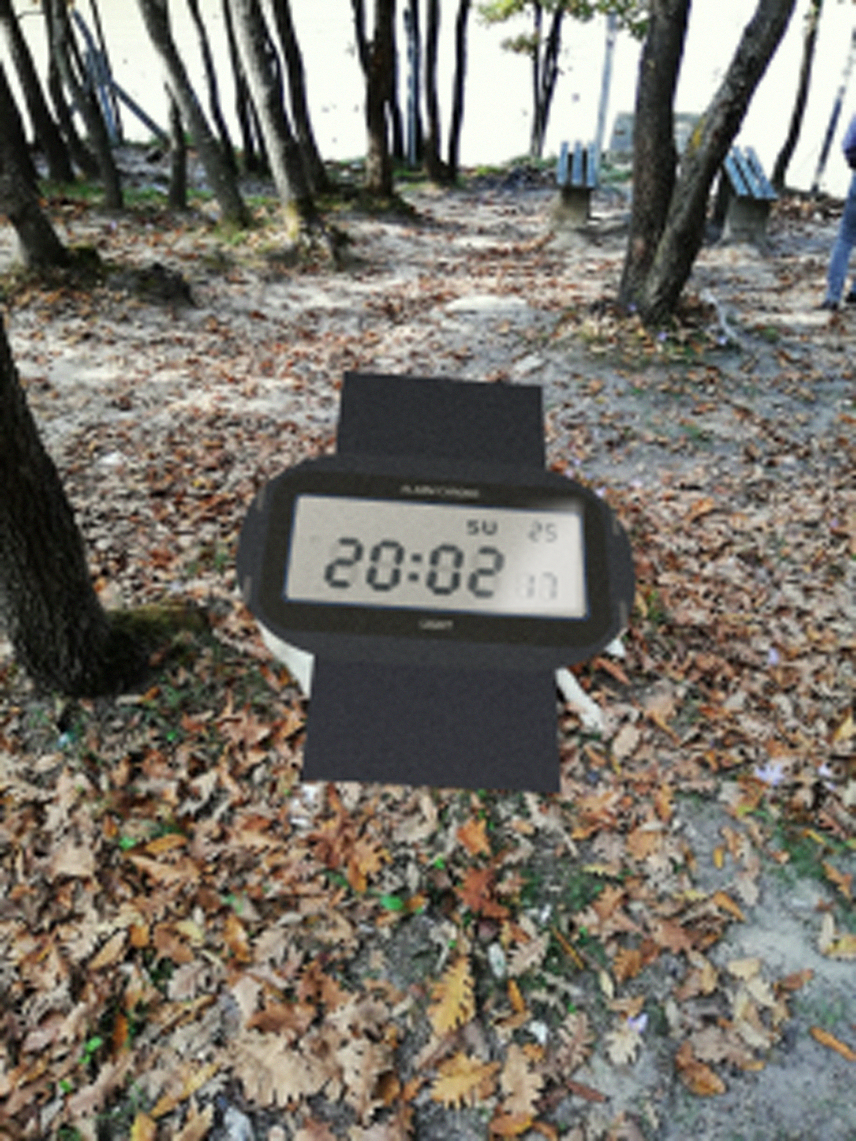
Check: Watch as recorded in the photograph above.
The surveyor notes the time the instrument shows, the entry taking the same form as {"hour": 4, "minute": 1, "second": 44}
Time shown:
{"hour": 20, "minute": 2, "second": 17}
